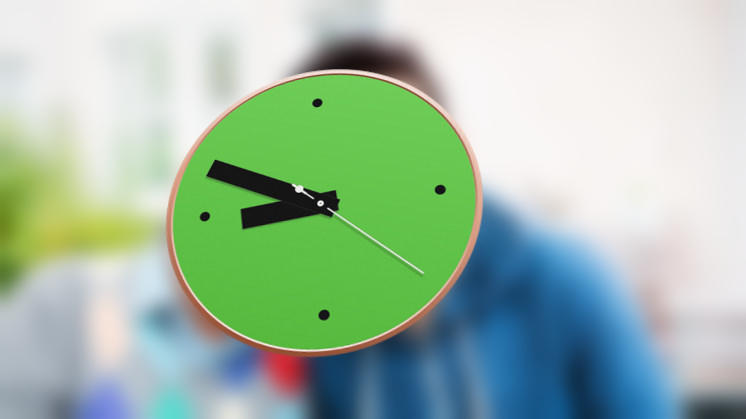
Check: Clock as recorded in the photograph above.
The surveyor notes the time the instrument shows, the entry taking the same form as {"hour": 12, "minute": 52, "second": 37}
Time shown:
{"hour": 8, "minute": 49, "second": 22}
